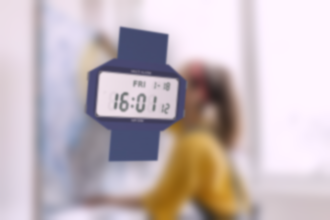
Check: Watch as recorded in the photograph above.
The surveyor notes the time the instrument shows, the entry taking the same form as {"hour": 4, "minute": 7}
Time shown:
{"hour": 16, "minute": 1}
